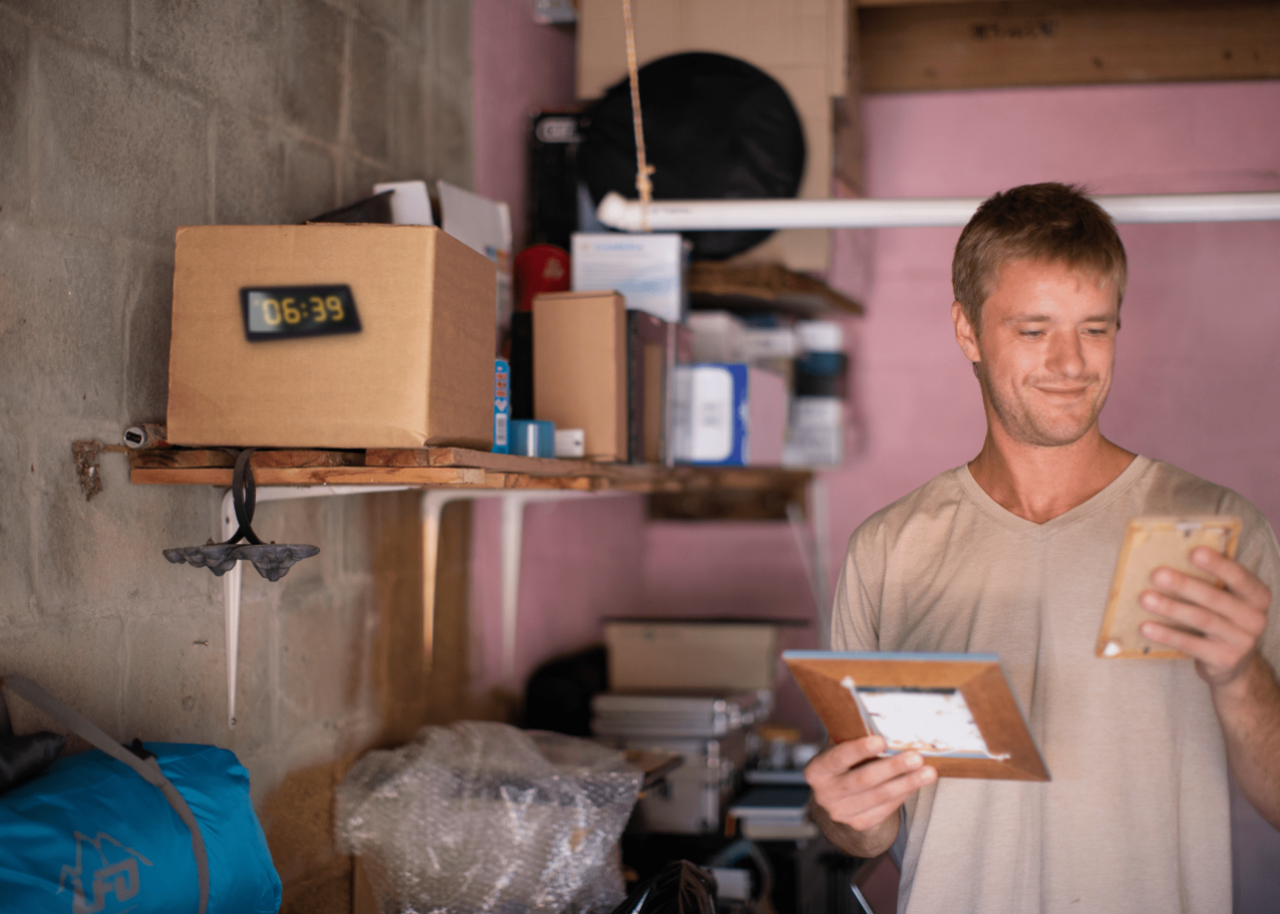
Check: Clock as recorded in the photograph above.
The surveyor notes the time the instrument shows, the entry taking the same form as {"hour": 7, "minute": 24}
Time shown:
{"hour": 6, "minute": 39}
